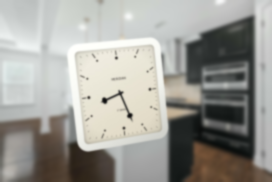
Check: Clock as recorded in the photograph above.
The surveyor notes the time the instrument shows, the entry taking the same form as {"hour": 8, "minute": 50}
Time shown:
{"hour": 8, "minute": 27}
